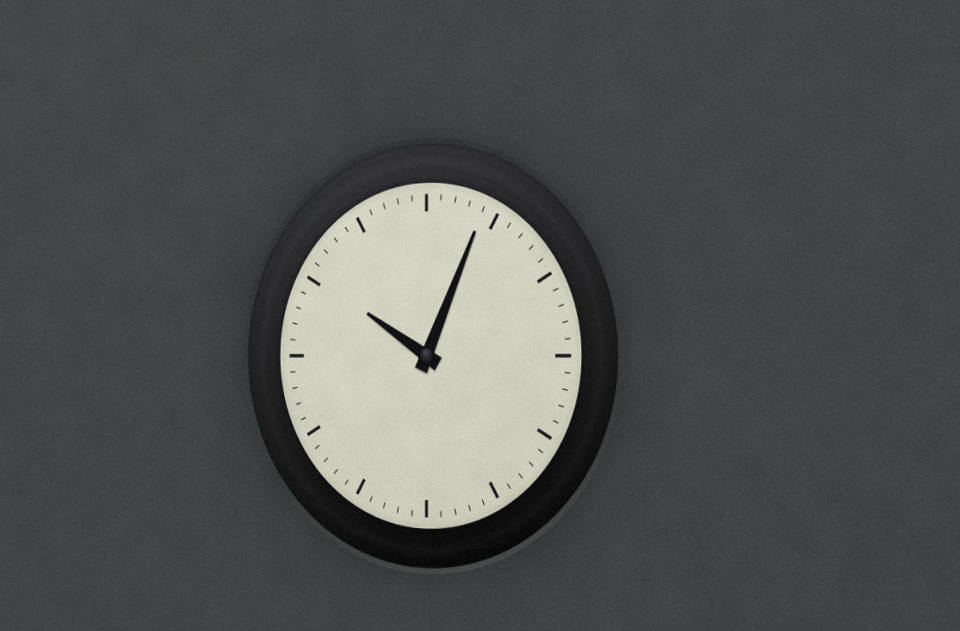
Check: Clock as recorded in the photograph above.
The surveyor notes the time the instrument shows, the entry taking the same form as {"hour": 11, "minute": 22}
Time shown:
{"hour": 10, "minute": 4}
